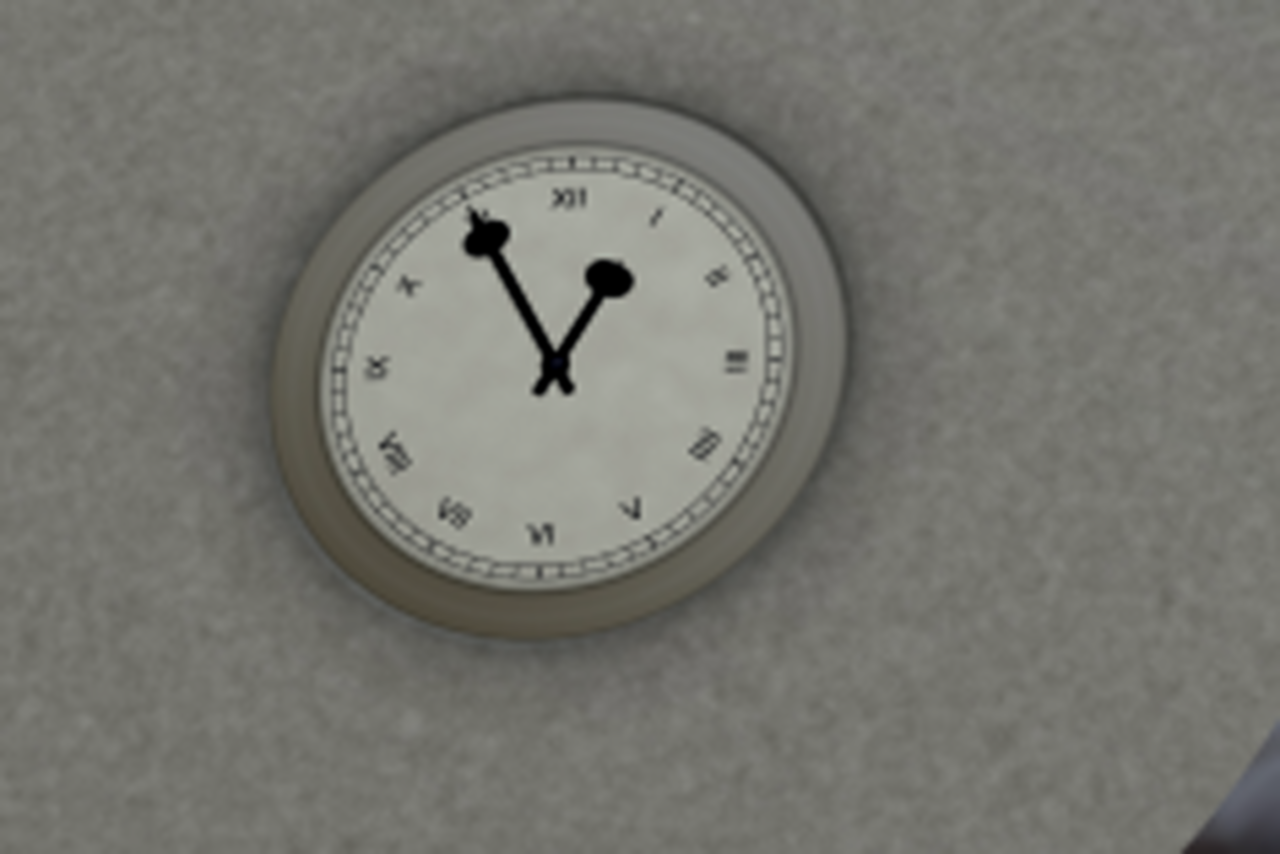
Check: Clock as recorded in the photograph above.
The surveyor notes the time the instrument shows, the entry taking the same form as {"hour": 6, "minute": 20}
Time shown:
{"hour": 12, "minute": 55}
